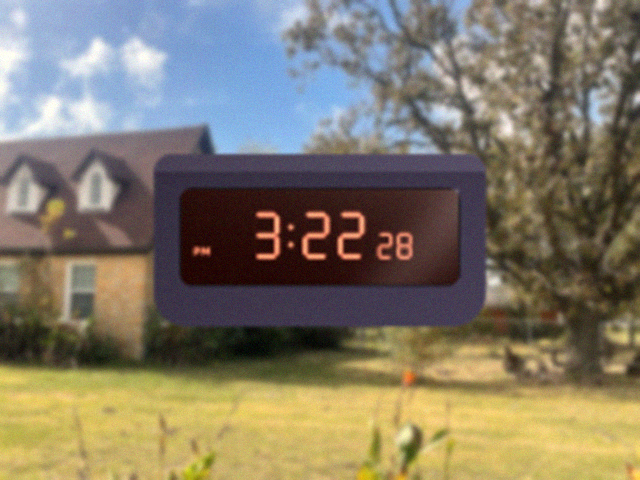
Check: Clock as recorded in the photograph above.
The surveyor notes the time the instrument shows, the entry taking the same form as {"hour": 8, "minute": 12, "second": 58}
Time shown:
{"hour": 3, "minute": 22, "second": 28}
